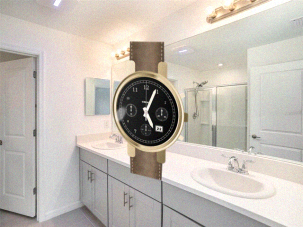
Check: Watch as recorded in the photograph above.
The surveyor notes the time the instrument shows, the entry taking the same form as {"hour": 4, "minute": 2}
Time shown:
{"hour": 5, "minute": 4}
